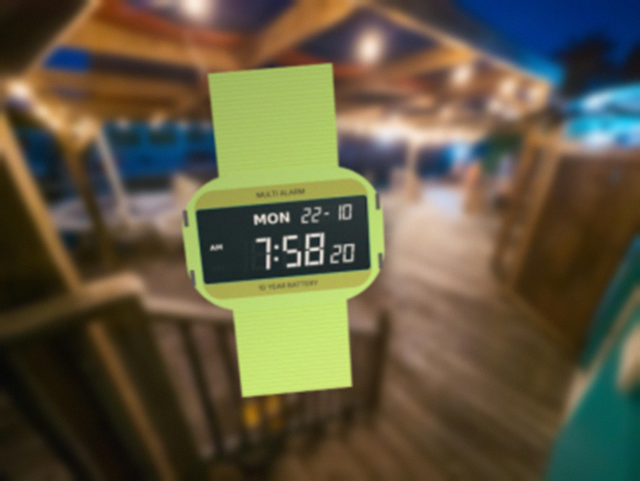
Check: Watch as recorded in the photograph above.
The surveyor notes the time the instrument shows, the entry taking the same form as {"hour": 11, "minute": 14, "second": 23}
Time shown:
{"hour": 7, "minute": 58, "second": 20}
